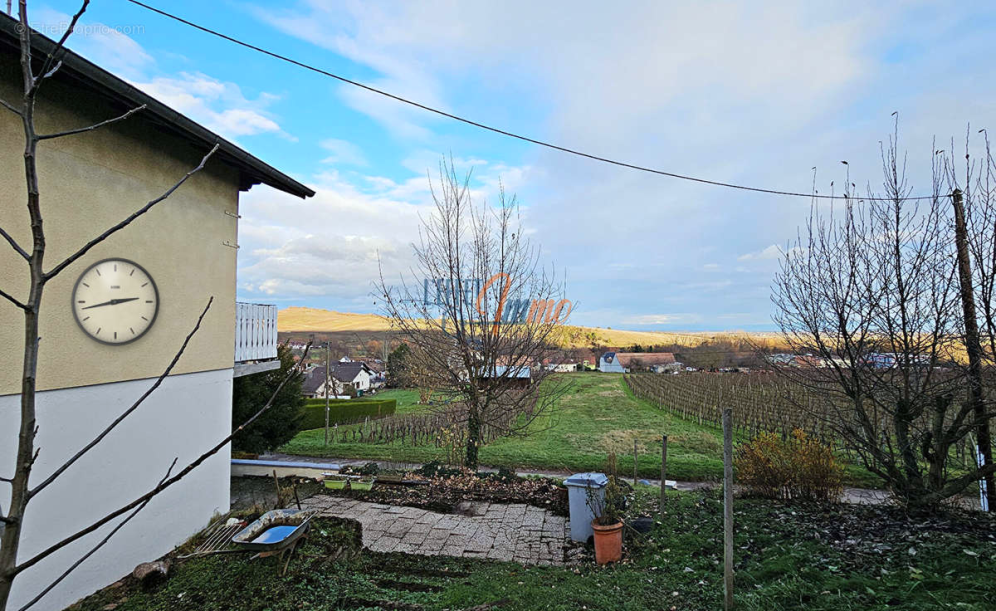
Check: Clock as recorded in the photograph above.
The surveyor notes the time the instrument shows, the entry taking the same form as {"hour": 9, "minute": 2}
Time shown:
{"hour": 2, "minute": 43}
